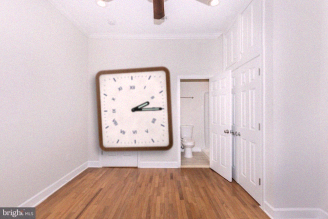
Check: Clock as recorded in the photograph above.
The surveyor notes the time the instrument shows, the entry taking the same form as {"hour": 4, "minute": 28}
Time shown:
{"hour": 2, "minute": 15}
